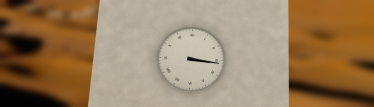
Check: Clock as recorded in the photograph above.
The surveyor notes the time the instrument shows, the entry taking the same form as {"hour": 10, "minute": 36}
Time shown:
{"hour": 3, "minute": 16}
